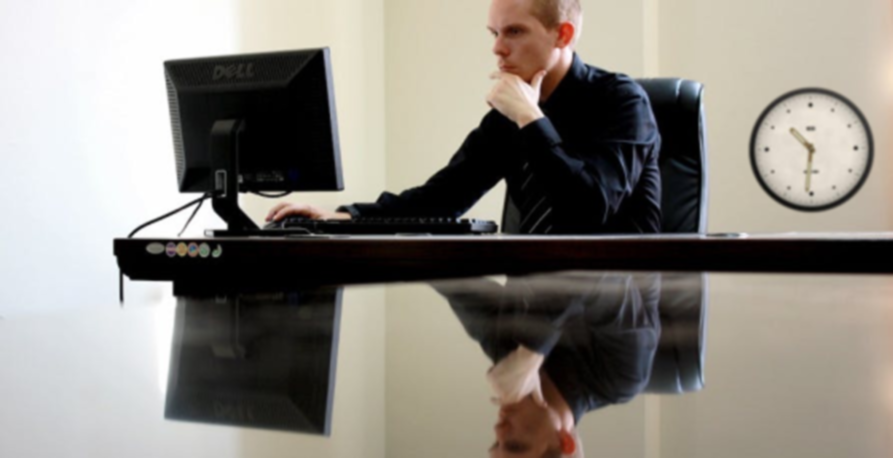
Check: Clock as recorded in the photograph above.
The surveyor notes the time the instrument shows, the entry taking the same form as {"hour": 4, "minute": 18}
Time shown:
{"hour": 10, "minute": 31}
